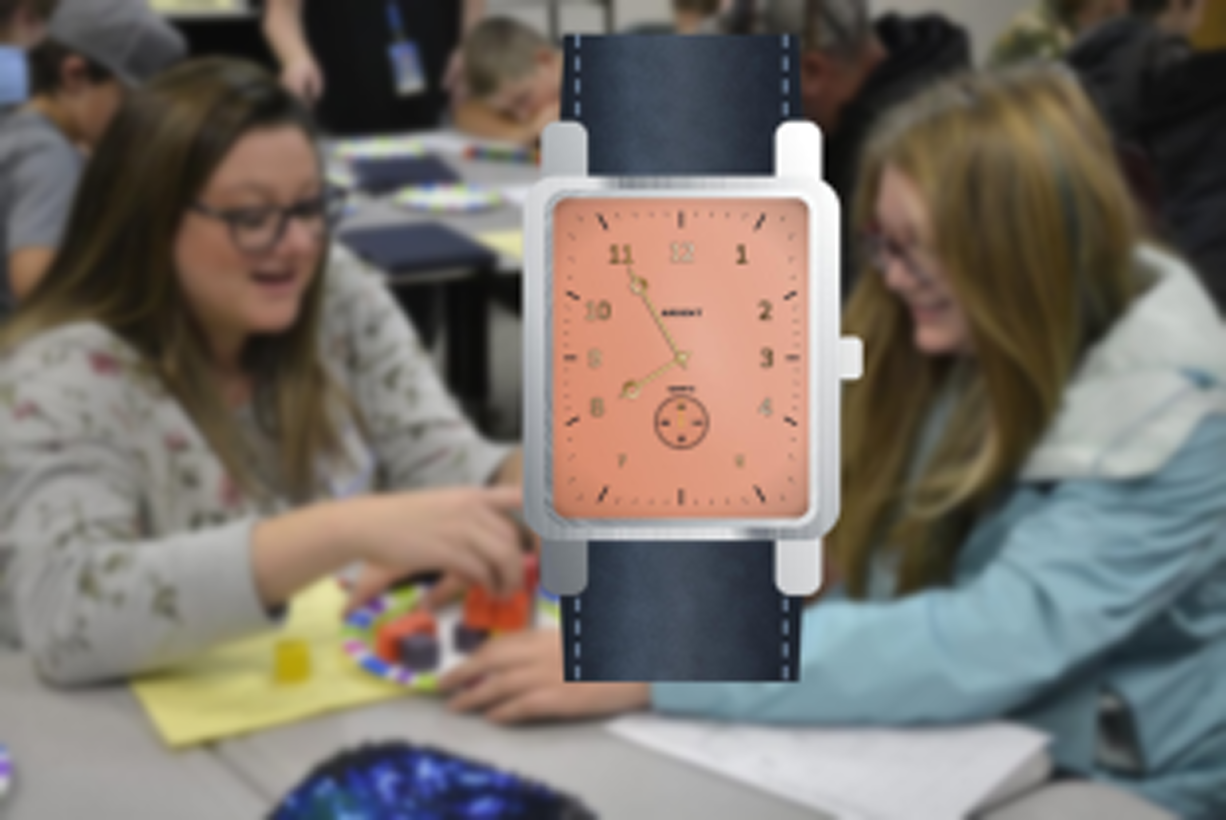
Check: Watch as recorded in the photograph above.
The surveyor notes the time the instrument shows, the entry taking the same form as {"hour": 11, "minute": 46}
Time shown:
{"hour": 7, "minute": 55}
